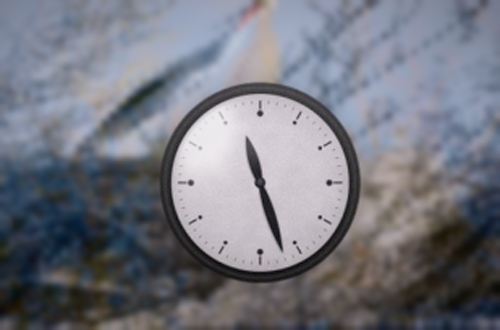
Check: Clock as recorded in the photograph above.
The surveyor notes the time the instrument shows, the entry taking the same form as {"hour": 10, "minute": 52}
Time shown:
{"hour": 11, "minute": 27}
